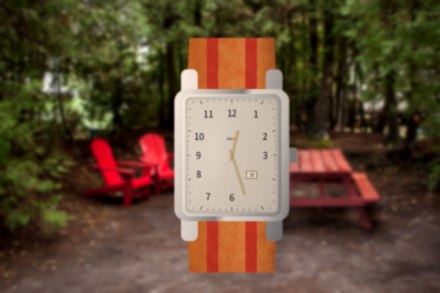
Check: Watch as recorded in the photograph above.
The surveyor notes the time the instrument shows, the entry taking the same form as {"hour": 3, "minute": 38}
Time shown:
{"hour": 12, "minute": 27}
